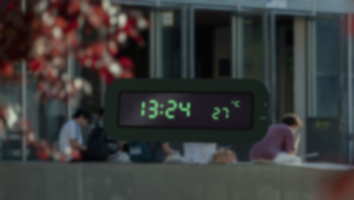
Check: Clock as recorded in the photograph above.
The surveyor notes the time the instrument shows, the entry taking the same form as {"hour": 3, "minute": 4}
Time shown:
{"hour": 13, "minute": 24}
